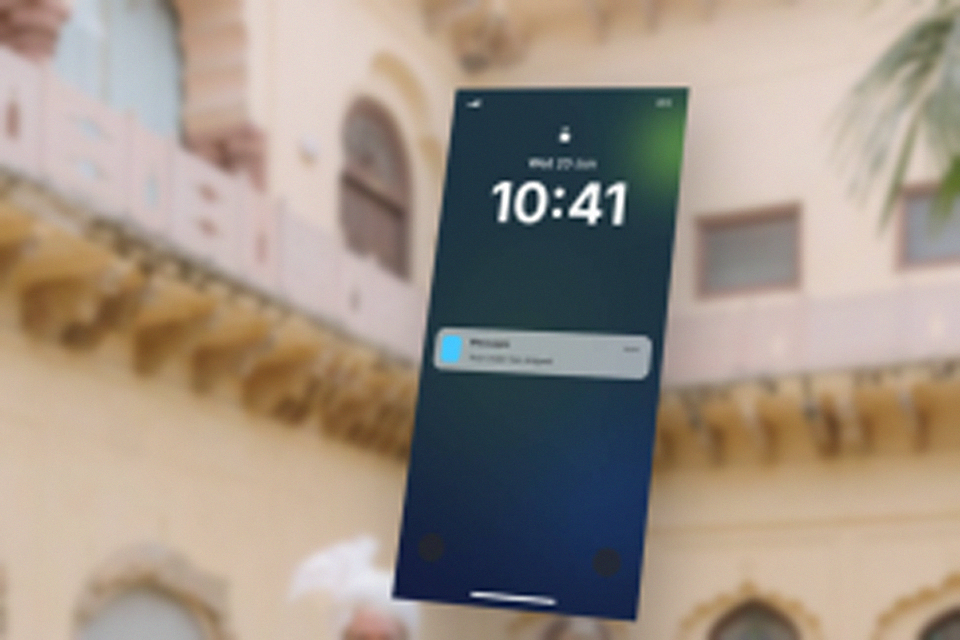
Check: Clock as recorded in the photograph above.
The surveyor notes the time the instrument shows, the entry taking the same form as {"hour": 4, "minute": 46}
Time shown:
{"hour": 10, "minute": 41}
